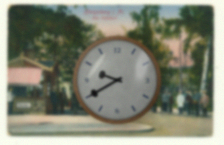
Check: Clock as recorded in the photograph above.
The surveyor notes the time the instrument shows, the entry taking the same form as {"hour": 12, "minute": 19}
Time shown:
{"hour": 9, "minute": 40}
